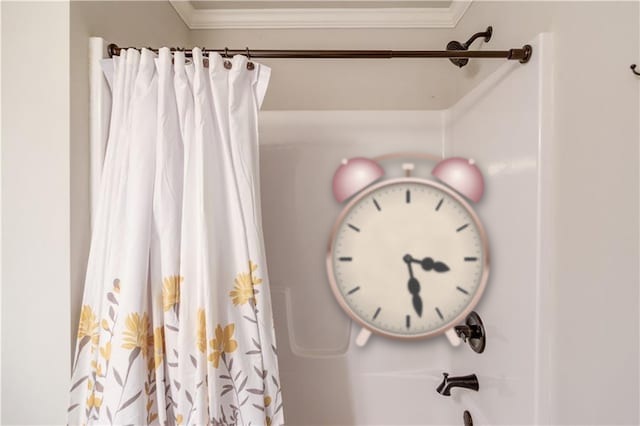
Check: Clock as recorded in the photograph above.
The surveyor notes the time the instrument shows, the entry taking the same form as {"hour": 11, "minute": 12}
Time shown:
{"hour": 3, "minute": 28}
